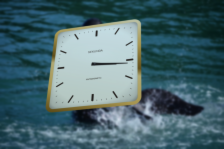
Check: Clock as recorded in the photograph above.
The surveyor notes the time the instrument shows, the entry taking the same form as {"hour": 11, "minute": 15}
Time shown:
{"hour": 3, "minute": 16}
